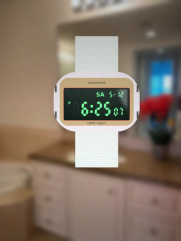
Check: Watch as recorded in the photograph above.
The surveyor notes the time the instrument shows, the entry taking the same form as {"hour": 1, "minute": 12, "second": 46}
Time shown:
{"hour": 6, "minute": 25, "second": 7}
